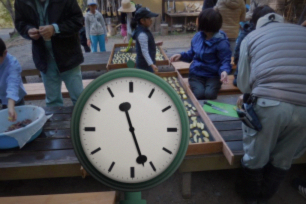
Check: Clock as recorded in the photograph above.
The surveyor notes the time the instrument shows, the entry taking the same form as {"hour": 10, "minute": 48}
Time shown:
{"hour": 11, "minute": 27}
